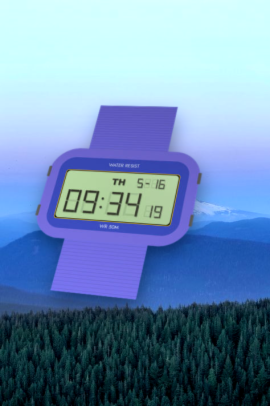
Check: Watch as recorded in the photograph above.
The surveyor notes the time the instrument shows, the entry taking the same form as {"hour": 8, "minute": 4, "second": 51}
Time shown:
{"hour": 9, "minute": 34, "second": 19}
